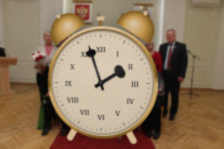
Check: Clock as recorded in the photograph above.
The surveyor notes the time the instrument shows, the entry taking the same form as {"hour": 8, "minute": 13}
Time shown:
{"hour": 1, "minute": 57}
